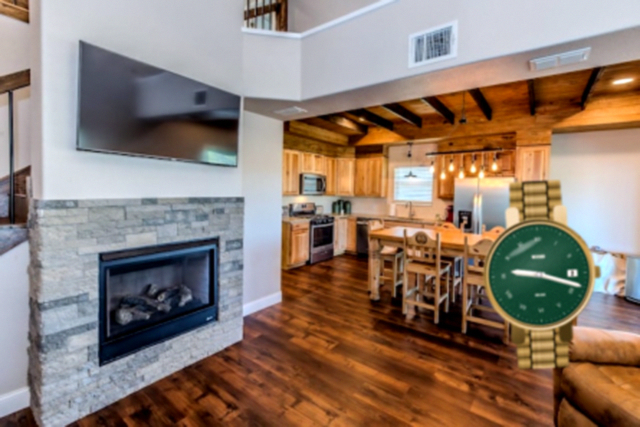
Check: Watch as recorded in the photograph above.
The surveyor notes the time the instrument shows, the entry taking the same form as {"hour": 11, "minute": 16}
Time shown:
{"hour": 9, "minute": 18}
